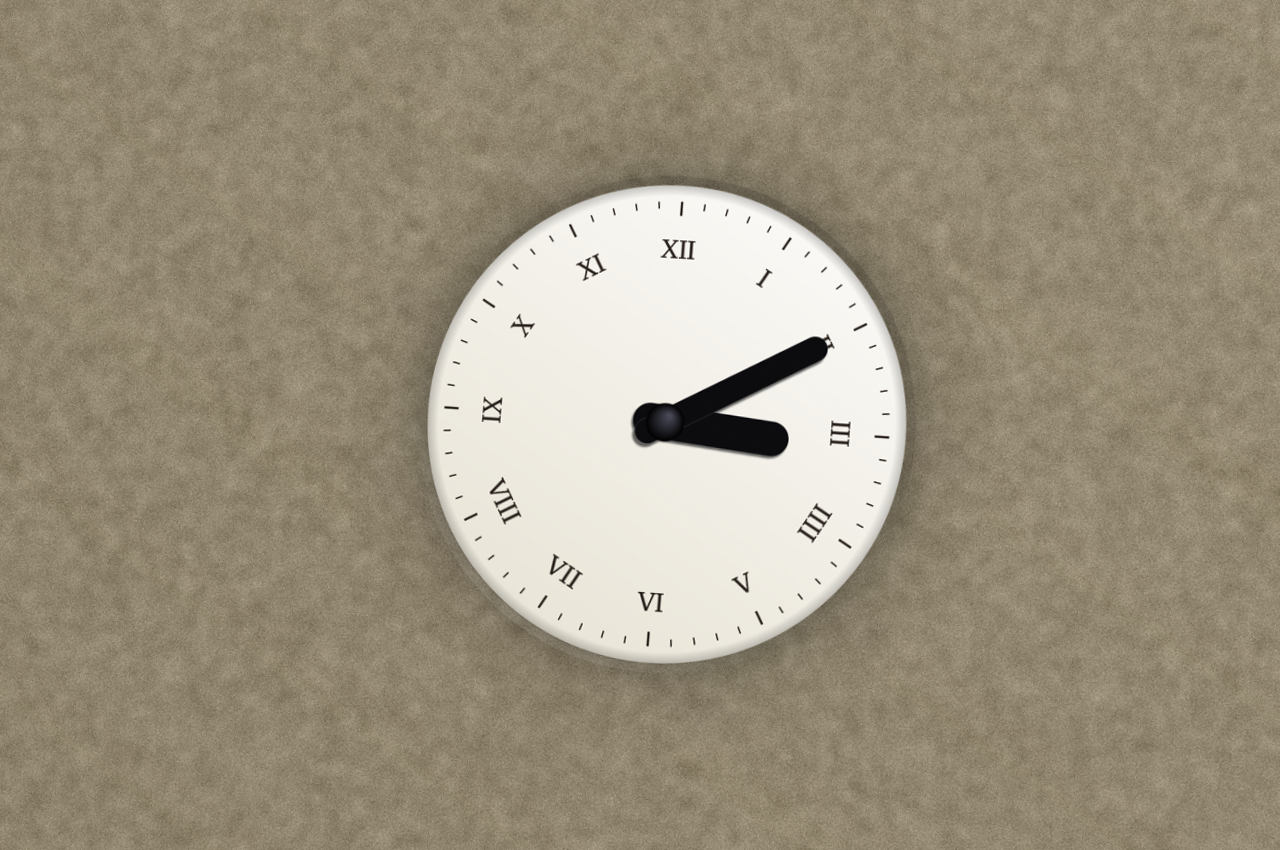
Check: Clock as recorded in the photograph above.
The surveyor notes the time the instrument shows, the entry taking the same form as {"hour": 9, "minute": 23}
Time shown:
{"hour": 3, "minute": 10}
